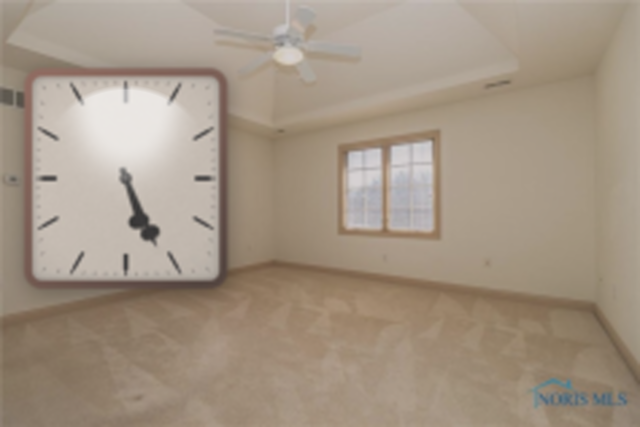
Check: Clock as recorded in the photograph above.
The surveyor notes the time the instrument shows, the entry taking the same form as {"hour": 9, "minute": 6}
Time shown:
{"hour": 5, "minute": 26}
